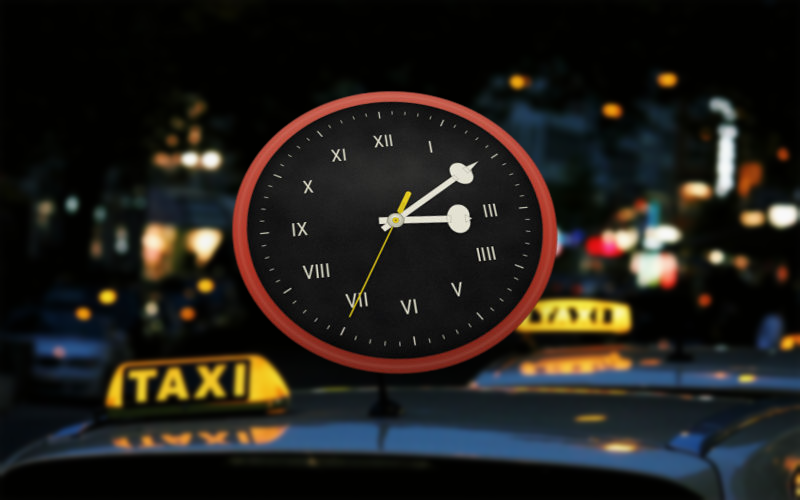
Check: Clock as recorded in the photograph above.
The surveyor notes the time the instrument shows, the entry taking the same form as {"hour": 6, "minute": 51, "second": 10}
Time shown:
{"hour": 3, "minute": 9, "second": 35}
